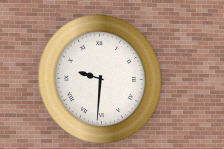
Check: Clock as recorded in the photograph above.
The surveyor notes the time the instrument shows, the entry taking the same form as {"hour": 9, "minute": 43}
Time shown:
{"hour": 9, "minute": 31}
